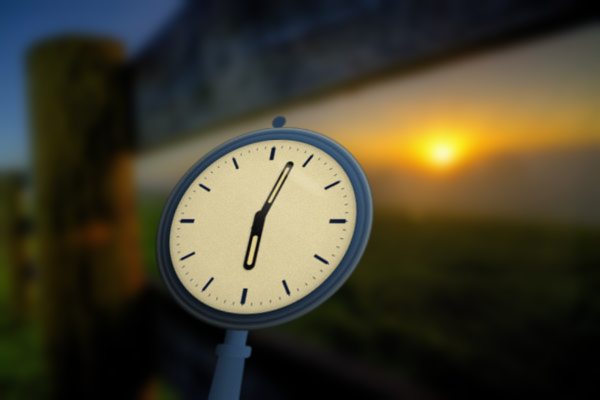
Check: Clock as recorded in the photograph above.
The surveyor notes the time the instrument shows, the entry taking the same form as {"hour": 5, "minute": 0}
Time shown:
{"hour": 6, "minute": 3}
